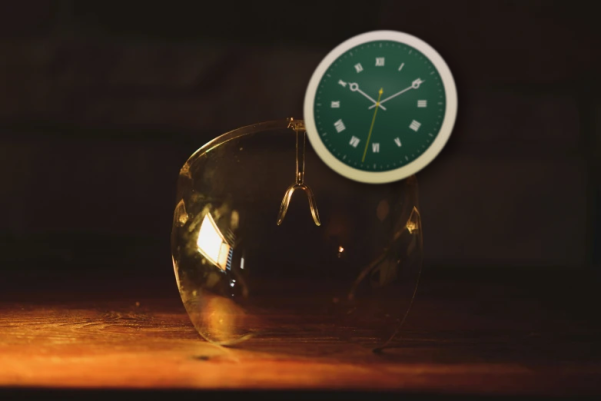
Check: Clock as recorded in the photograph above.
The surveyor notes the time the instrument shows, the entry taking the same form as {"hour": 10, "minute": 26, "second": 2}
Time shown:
{"hour": 10, "minute": 10, "second": 32}
